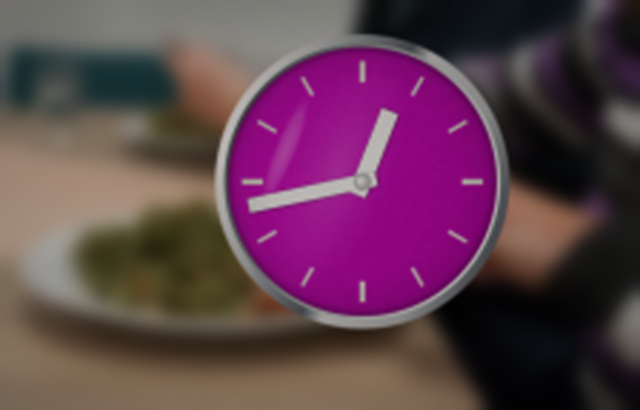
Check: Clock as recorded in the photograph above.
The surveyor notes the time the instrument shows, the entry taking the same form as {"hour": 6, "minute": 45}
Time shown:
{"hour": 12, "minute": 43}
